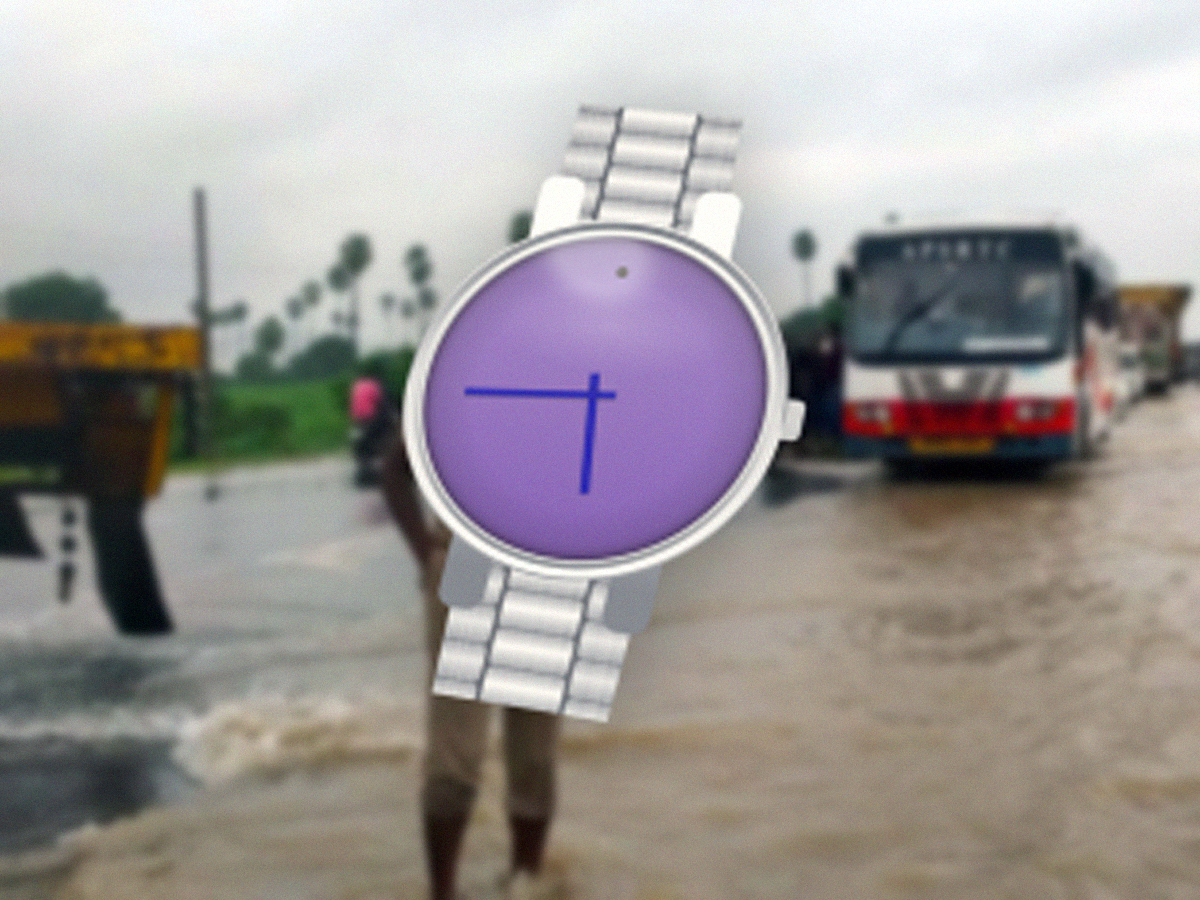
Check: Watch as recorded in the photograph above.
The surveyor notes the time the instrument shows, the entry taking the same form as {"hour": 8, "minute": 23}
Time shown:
{"hour": 5, "minute": 44}
